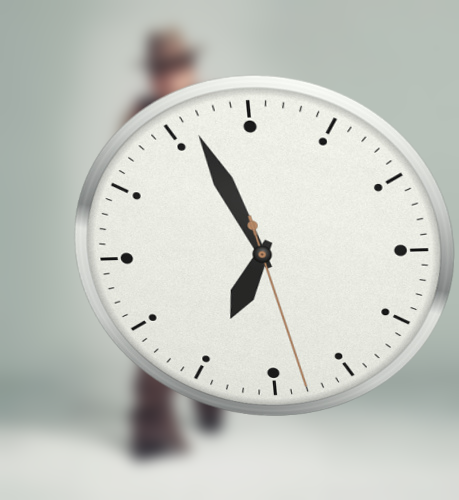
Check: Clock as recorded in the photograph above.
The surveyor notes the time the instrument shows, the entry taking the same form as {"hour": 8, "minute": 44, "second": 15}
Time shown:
{"hour": 6, "minute": 56, "second": 28}
